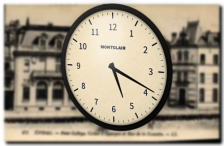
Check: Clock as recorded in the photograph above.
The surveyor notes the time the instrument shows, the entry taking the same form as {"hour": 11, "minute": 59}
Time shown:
{"hour": 5, "minute": 19}
